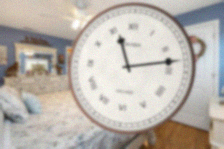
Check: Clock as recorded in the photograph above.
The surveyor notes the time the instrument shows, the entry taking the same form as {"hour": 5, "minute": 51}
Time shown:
{"hour": 11, "minute": 13}
